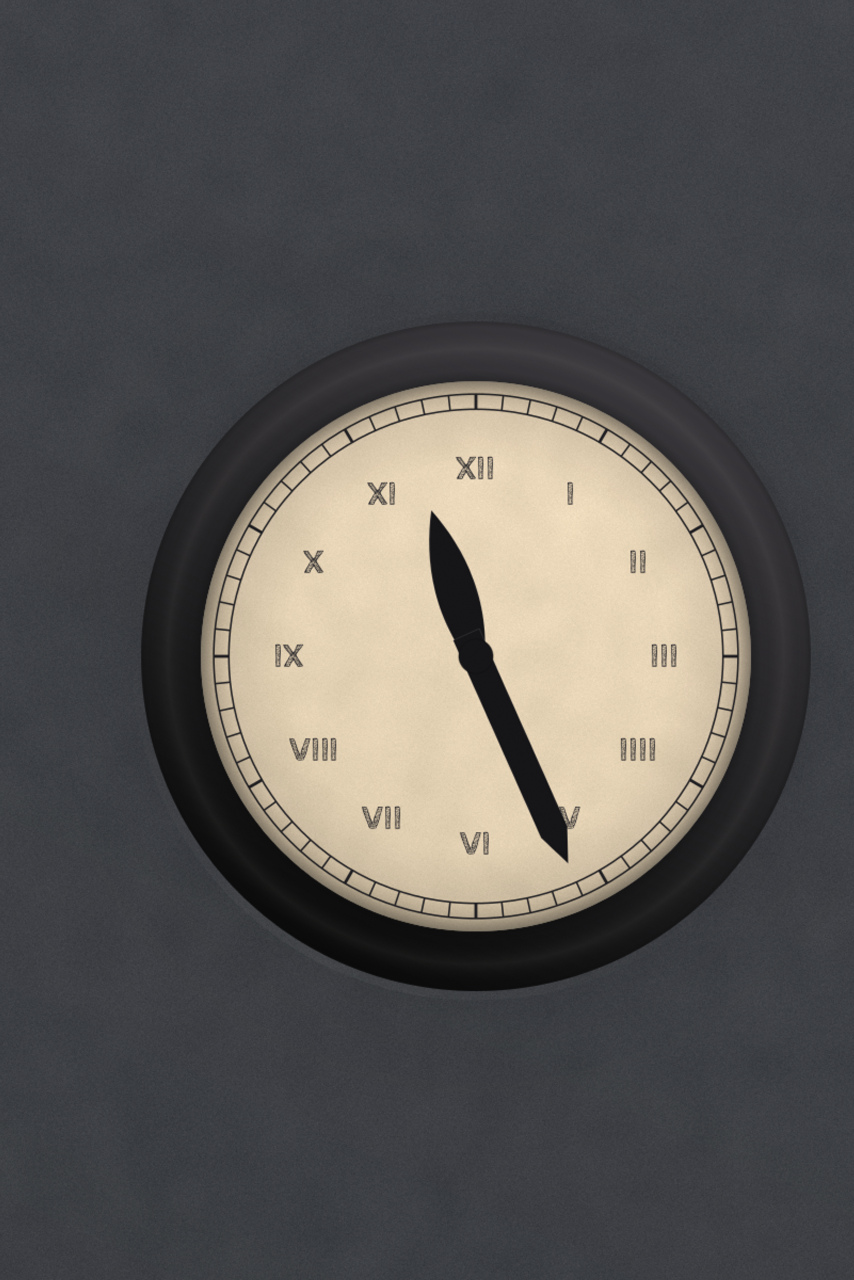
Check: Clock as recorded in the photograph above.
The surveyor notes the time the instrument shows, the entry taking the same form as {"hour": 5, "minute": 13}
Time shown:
{"hour": 11, "minute": 26}
